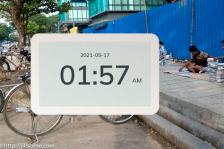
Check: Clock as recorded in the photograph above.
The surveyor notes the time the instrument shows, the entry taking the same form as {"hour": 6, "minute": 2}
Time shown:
{"hour": 1, "minute": 57}
